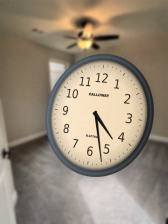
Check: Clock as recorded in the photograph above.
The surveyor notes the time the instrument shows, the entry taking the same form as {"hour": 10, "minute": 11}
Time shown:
{"hour": 4, "minute": 27}
